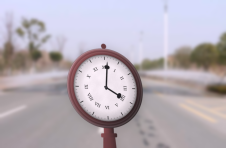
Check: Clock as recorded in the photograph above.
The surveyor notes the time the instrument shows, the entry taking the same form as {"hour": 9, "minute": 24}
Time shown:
{"hour": 4, "minute": 1}
